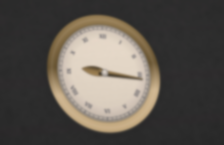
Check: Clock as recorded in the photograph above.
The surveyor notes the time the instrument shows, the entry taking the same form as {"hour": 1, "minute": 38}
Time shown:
{"hour": 9, "minute": 16}
